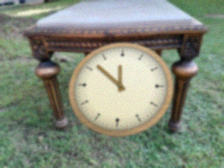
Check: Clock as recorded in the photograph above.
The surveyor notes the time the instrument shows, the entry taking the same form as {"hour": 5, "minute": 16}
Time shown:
{"hour": 11, "minute": 52}
